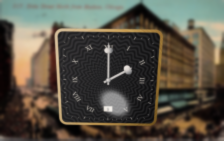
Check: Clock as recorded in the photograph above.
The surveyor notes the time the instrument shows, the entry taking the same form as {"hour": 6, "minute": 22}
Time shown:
{"hour": 2, "minute": 0}
